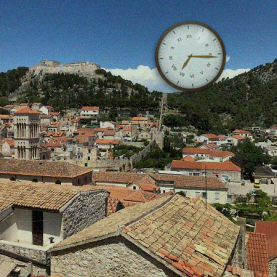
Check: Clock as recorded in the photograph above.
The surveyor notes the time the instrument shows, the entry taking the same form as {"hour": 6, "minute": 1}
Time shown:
{"hour": 7, "minute": 16}
